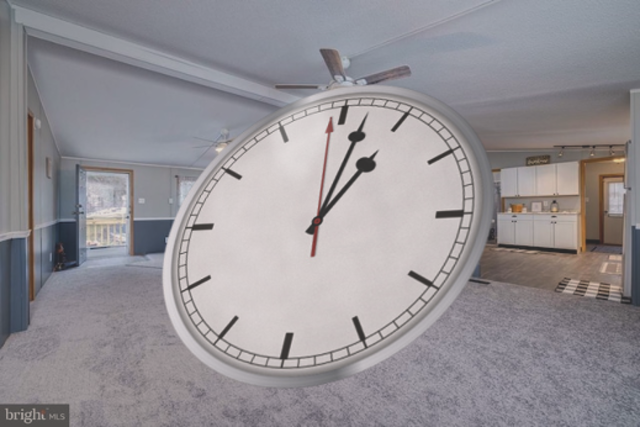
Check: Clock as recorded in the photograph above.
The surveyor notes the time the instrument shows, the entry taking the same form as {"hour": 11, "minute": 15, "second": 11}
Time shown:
{"hour": 1, "minute": 1, "second": 59}
